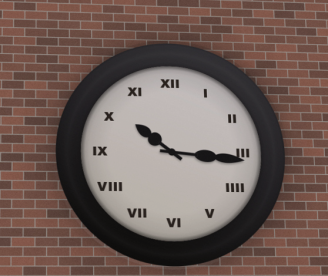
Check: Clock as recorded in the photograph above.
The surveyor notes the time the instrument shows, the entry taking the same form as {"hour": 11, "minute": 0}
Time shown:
{"hour": 10, "minute": 16}
